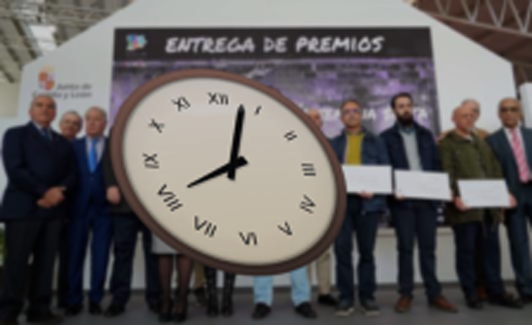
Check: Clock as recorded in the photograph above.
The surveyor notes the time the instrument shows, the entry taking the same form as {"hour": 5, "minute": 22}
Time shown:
{"hour": 8, "minute": 3}
